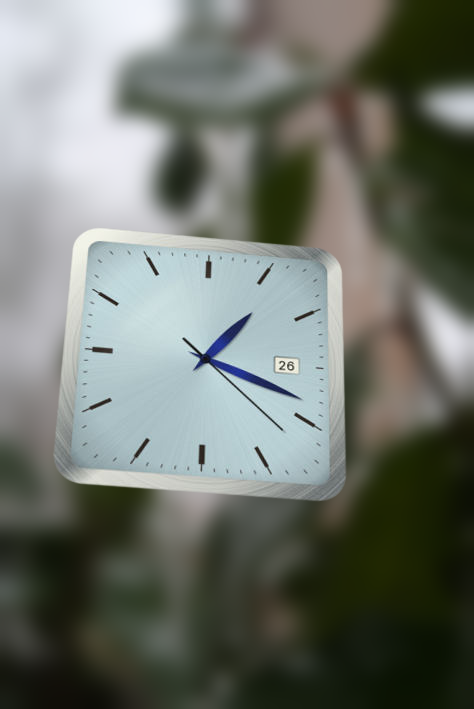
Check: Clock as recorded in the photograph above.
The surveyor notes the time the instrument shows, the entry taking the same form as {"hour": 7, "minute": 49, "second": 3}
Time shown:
{"hour": 1, "minute": 18, "second": 22}
